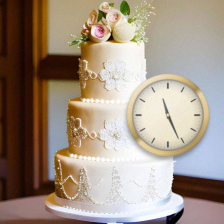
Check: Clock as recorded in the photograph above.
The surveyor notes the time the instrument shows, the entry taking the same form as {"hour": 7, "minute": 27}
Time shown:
{"hour": 11, "minute": 26}
